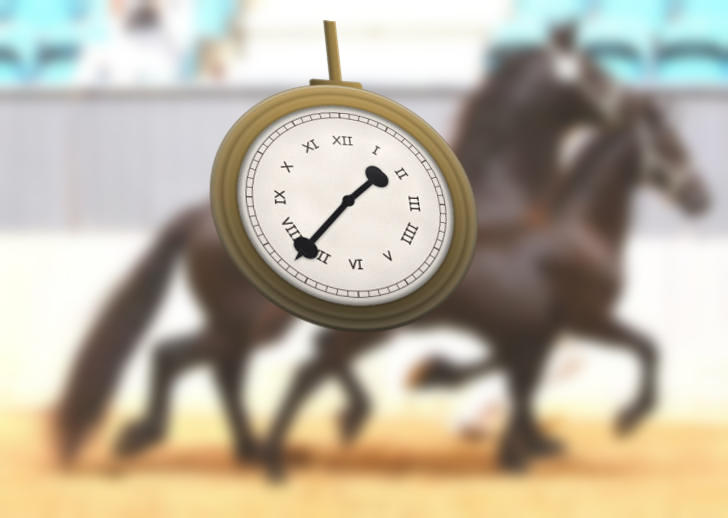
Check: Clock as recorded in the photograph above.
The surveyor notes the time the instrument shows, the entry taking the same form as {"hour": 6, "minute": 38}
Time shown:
{"hour": 1, "minute": 37}
